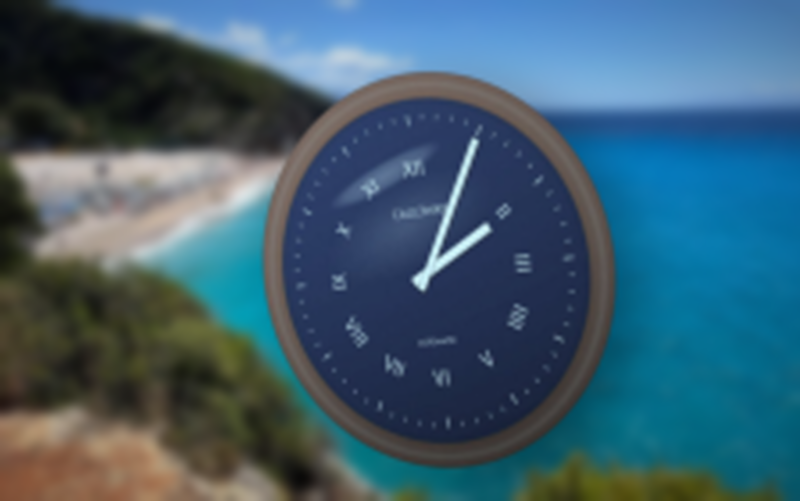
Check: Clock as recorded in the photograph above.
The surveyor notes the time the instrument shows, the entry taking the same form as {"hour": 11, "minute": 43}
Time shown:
{"hour": 2, "minute": 5}
